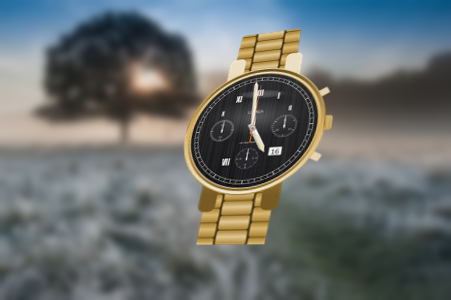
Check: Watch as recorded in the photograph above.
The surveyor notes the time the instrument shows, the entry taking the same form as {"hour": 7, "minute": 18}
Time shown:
{"hour": 4, "minute": 59}
